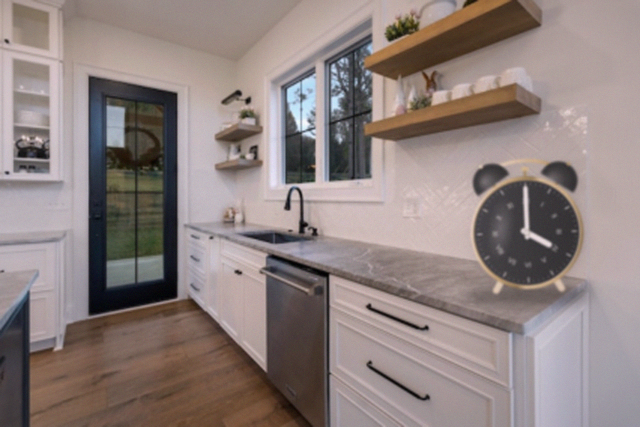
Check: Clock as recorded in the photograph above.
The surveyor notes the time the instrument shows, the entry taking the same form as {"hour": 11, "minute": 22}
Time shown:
{"hour": 4, "minute": 0}
